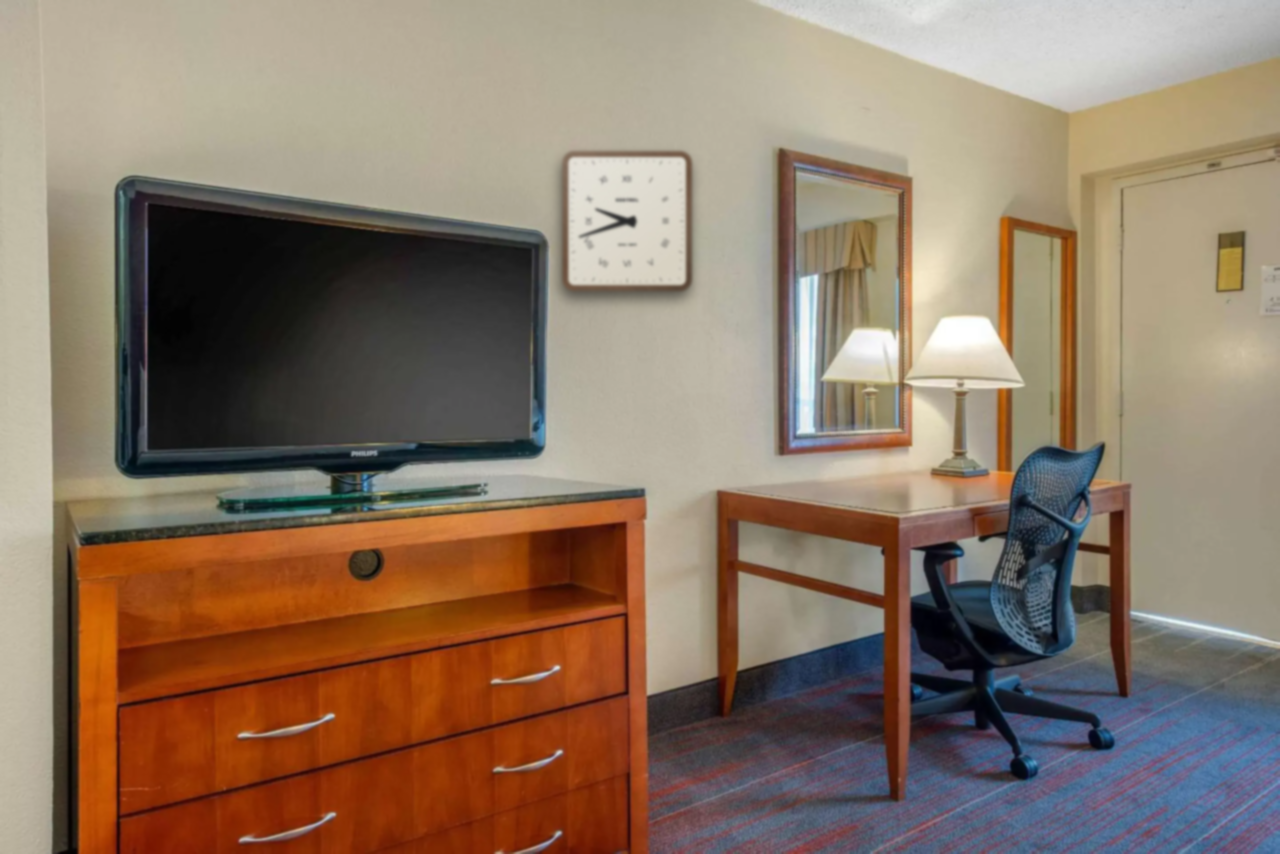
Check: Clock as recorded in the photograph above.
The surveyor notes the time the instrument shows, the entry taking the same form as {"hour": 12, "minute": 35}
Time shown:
{"hour": 9, "minute": 42}
